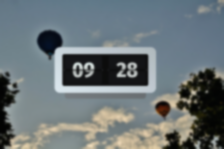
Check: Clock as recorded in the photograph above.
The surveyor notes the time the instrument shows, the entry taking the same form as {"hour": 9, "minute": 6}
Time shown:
{"hour": 9, "minute": 28}
